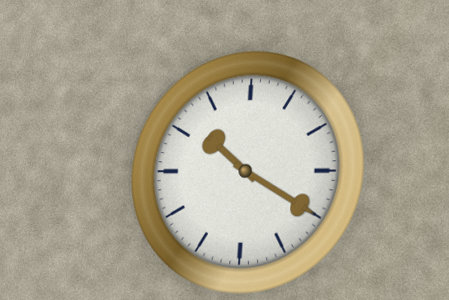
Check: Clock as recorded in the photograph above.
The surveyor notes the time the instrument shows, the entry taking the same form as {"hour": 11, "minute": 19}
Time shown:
{"hour": 10, "minute": 20}
